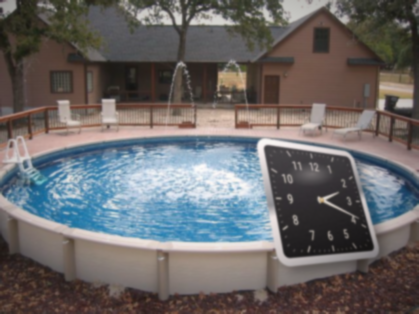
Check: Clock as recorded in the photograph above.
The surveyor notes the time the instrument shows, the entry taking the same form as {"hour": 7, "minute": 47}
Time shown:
{"hour": 2, "minute": 19}
